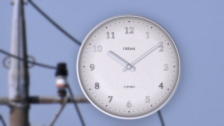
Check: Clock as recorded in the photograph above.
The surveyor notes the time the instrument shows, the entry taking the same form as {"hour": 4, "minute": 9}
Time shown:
{"hour": 10, "minute": 9}
